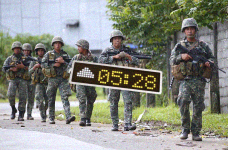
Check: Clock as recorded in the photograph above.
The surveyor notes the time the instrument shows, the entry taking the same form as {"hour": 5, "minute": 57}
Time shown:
{"hour": 5, "minute": 28}
